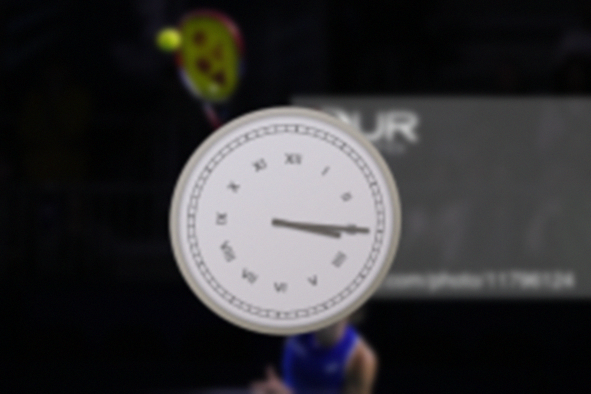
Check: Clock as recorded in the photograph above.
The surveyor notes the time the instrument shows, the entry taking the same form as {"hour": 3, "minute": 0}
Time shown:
{"hour": 3, "minute": 15}
